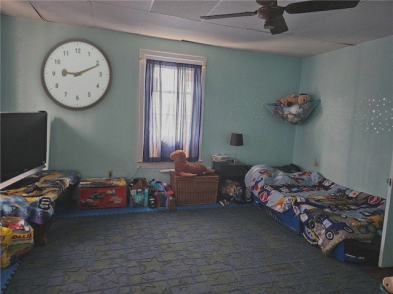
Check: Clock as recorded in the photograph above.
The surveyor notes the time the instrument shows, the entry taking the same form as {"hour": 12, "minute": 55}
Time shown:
{"hour": 9, "minute": 11}
